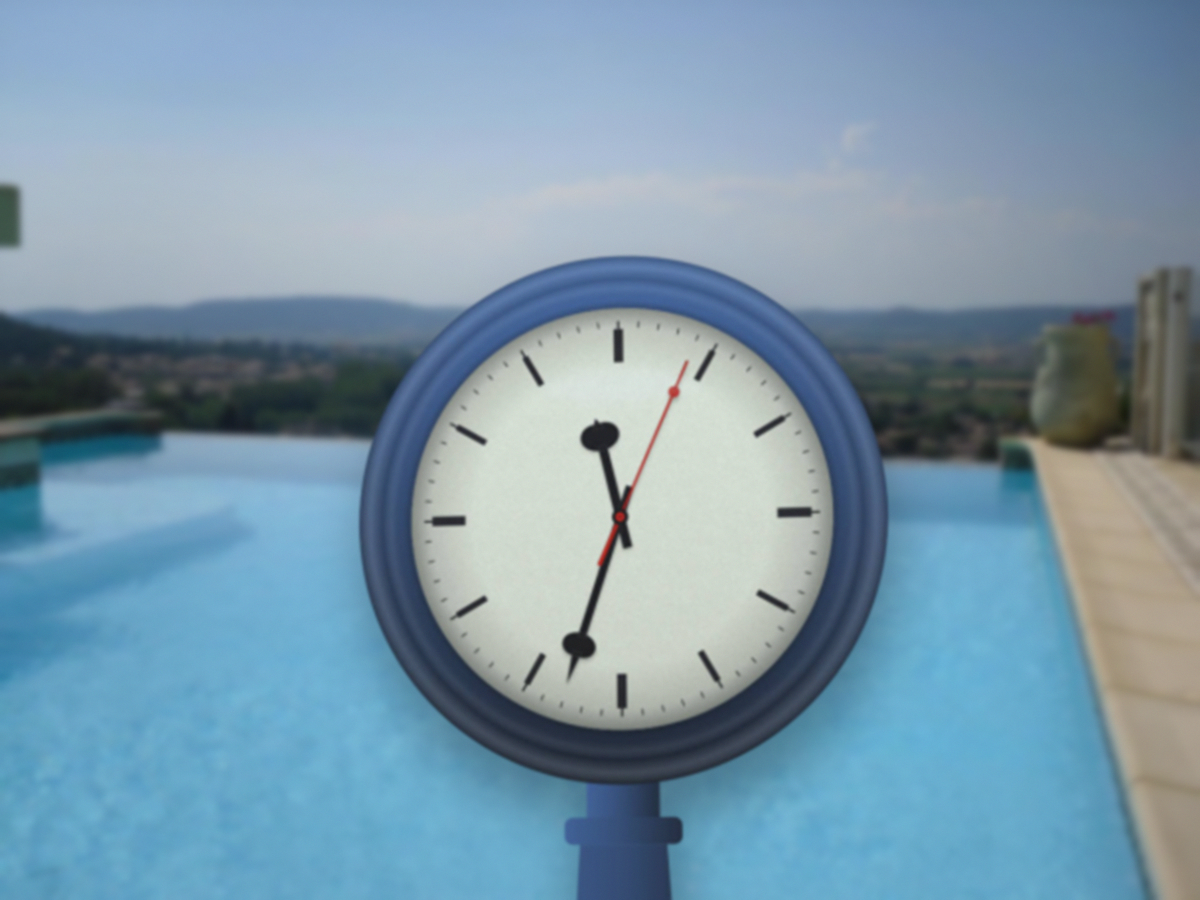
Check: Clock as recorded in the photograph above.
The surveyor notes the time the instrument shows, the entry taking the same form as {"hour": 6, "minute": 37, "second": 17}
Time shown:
{"hour": 11, "minute": 33, "second": 4}
